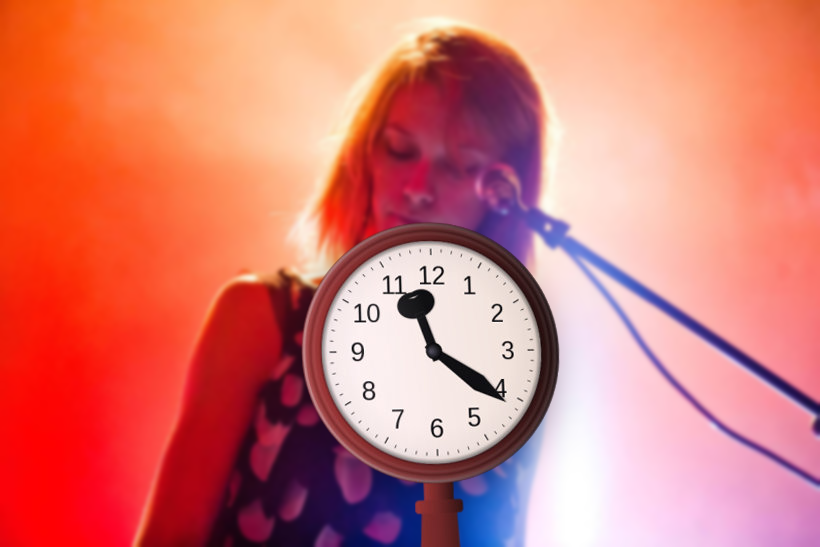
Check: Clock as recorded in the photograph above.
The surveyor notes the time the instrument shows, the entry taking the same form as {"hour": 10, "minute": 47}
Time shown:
{"hour": 11, "minute": 21}
